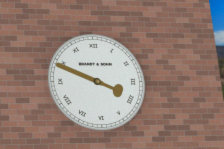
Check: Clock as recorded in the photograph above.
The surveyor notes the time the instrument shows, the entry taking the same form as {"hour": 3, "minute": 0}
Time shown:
{"hour": 3, "minute": 49}
